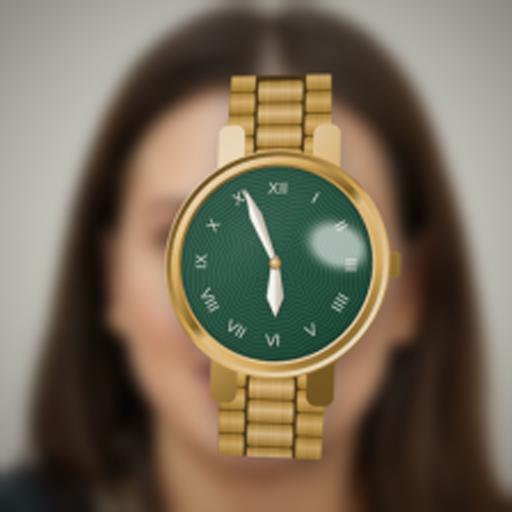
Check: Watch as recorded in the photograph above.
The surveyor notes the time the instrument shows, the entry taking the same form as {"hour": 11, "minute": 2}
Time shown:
{"hour": 5, "minute": 56}
